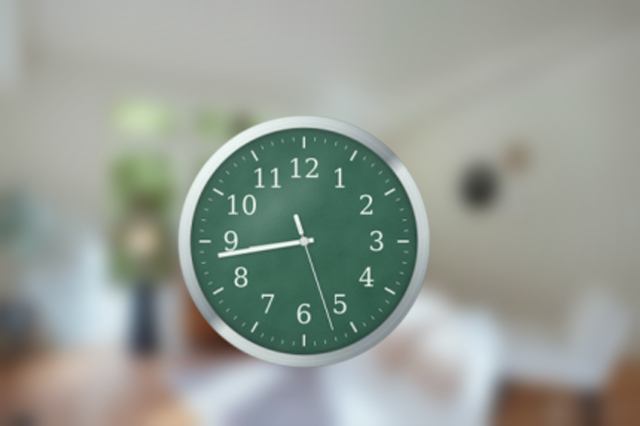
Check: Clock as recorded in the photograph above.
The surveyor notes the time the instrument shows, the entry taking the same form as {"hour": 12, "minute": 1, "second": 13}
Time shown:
{"hour": 8, "minute": 43, "second": 27}
